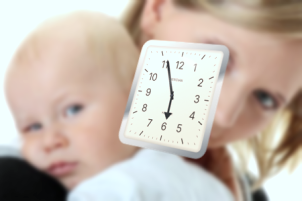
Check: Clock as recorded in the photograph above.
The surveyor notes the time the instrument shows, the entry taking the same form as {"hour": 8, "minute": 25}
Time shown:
{"hour": 5, "minute": 56}
